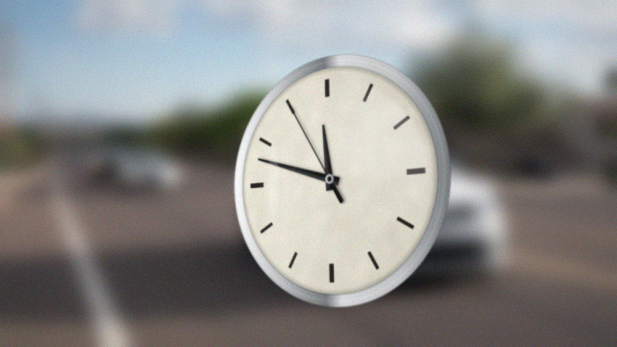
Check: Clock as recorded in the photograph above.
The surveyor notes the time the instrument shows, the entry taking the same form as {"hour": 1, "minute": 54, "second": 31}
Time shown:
{"hour": 11, "minute": 47, "second": 55}
